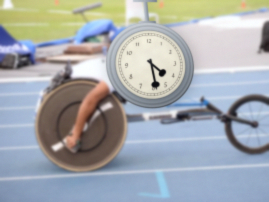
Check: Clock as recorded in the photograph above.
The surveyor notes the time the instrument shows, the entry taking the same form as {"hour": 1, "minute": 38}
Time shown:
{"hour": 4, "minute": 29}
